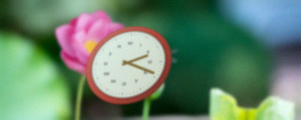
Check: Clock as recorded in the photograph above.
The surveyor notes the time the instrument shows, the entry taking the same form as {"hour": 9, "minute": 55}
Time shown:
{"hour": 2, "minute": 19}
